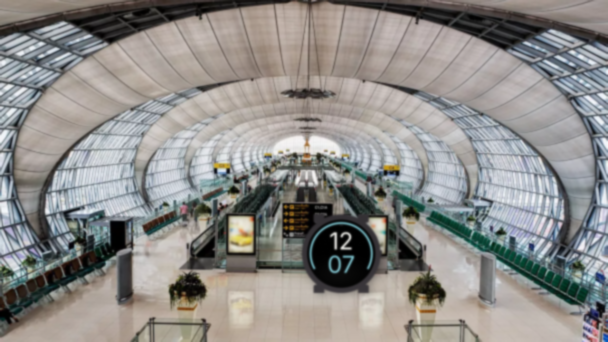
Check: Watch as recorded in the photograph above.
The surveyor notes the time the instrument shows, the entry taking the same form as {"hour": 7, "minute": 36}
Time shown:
{"hour": 12, "minute": 7}
